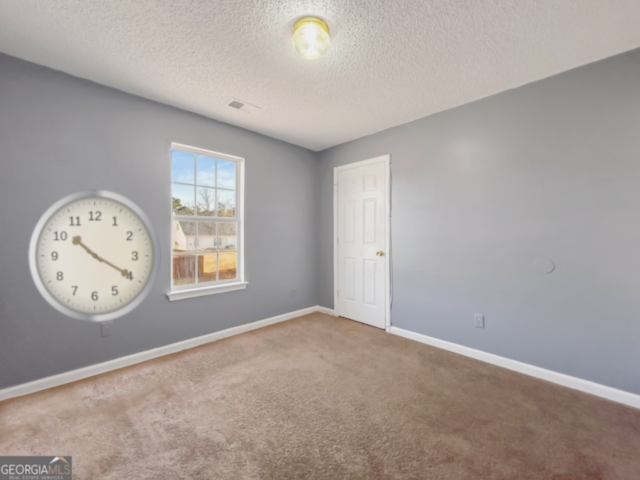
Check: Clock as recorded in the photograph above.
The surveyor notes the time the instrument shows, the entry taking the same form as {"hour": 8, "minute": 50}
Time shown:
{"hour": 10, "minute": 20}
